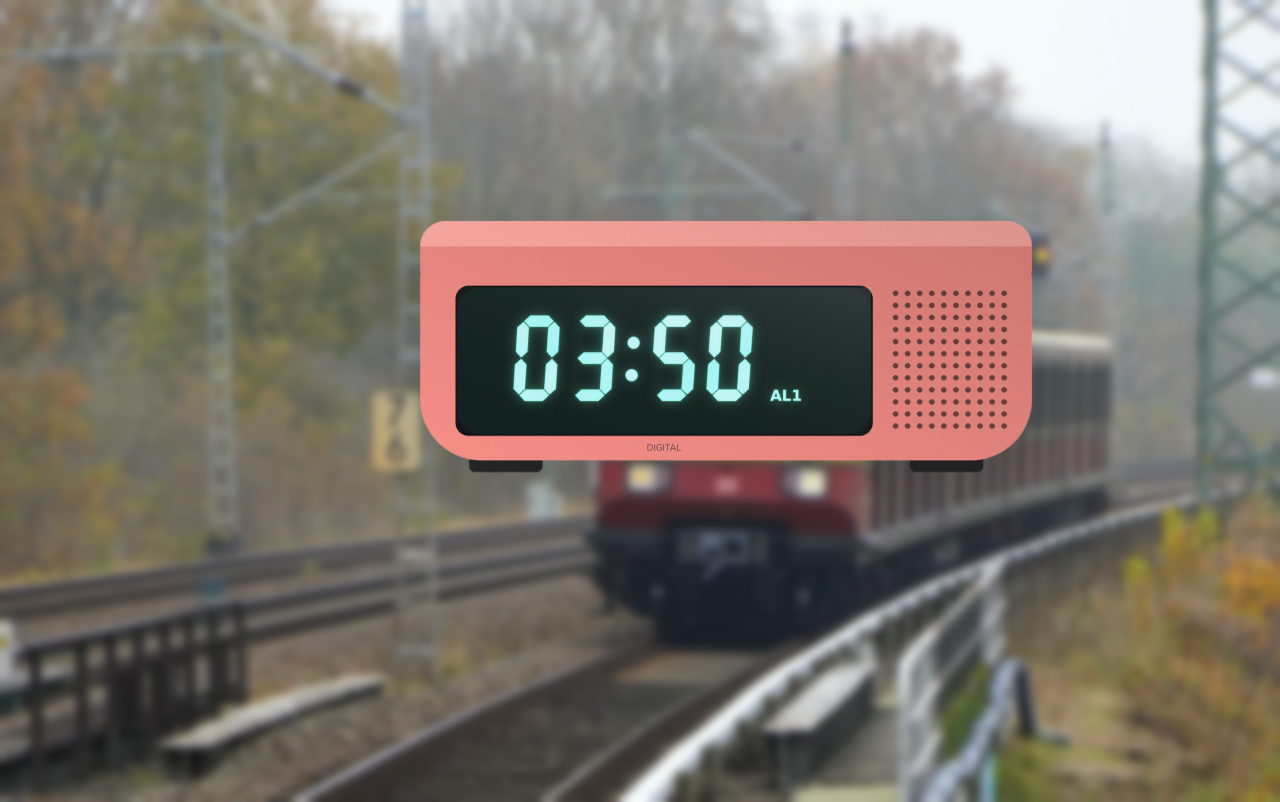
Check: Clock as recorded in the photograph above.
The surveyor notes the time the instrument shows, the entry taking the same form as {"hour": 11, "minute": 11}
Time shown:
{"hour": 3, "minute": 50}
